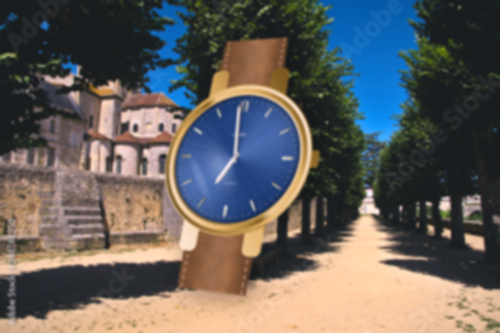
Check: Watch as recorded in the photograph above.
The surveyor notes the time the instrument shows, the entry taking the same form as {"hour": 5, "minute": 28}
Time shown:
{"hour": 6, "minute": 59}
